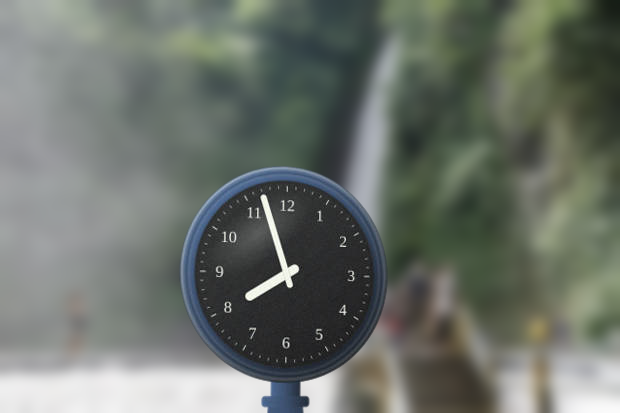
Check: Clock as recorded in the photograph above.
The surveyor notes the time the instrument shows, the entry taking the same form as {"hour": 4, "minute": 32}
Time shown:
{"hour": 7, "minute": 57}
